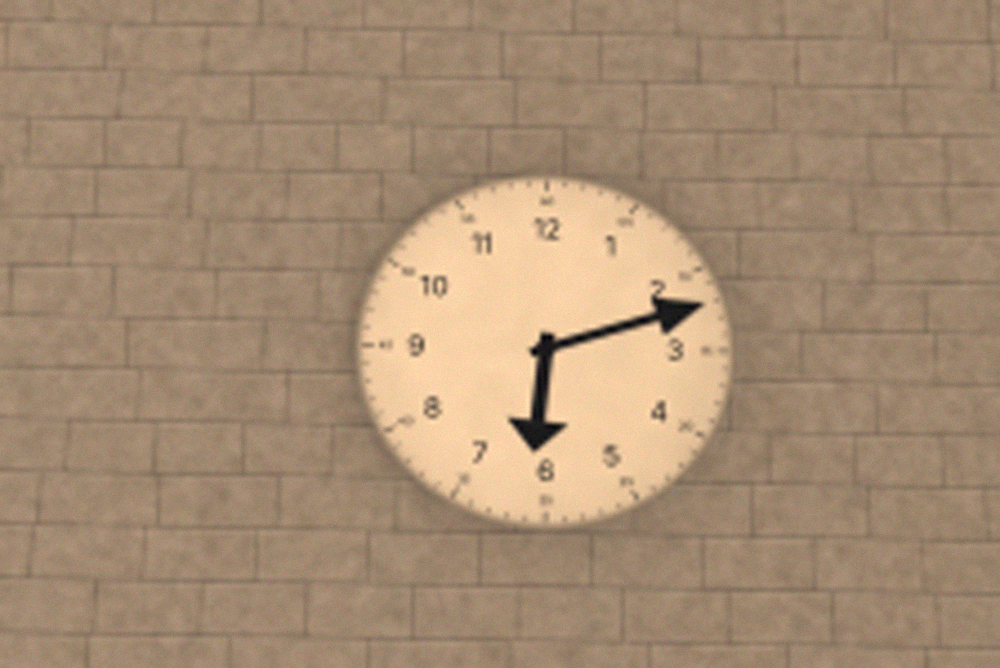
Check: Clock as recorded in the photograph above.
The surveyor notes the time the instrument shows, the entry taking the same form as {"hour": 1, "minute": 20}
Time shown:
{"hour": 6, "minute": 12}
